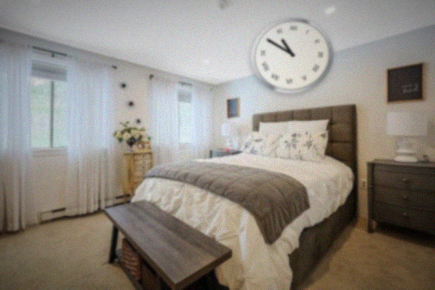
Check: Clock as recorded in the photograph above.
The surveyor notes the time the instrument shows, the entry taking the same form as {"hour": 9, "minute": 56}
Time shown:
{"hour": 10, "minute": 50}
